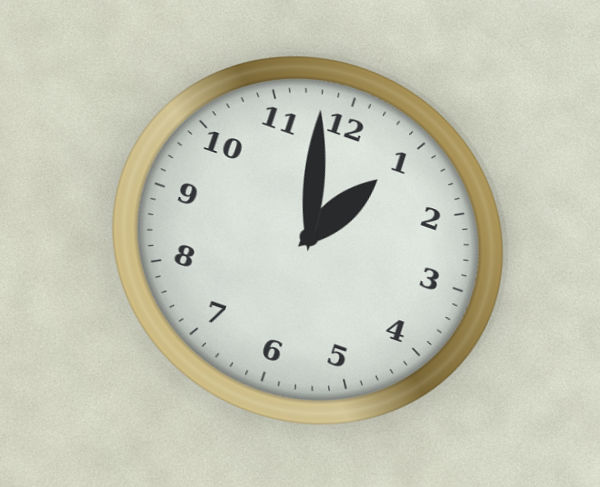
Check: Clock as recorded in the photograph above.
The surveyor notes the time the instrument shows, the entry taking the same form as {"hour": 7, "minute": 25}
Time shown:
{"hour": 12, "minute": 58}
